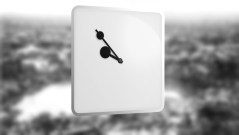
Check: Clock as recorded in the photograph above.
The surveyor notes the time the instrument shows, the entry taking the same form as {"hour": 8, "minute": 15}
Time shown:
{"hour": 9, "minute": 53}
